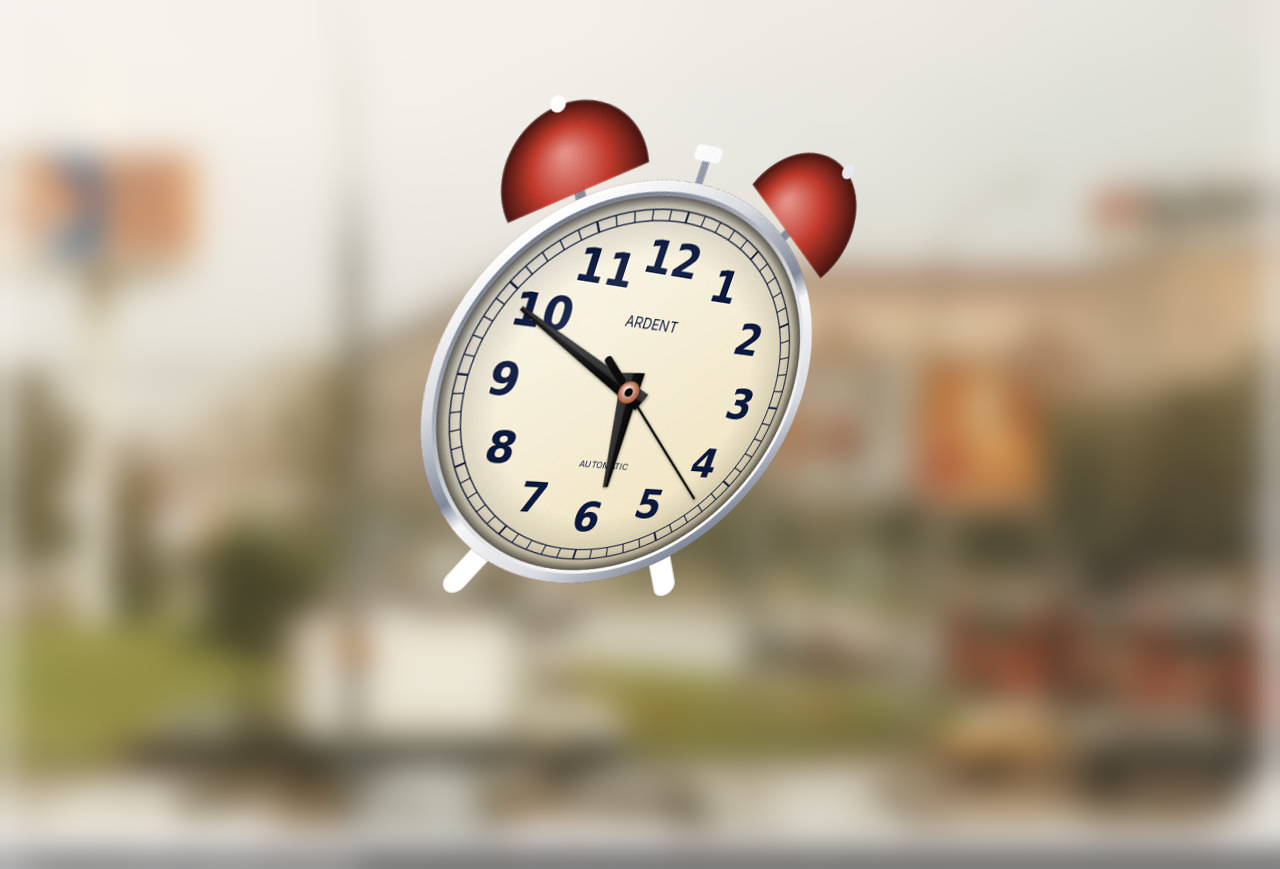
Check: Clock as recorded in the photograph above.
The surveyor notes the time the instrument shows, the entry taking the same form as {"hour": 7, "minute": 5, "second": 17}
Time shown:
{"hour": 5, "minute": 49, "second": 22}
